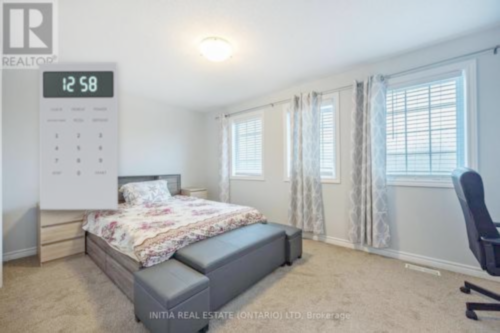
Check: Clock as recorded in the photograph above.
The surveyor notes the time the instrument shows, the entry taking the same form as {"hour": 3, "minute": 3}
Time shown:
{"hour": 12, "minute": 58}
